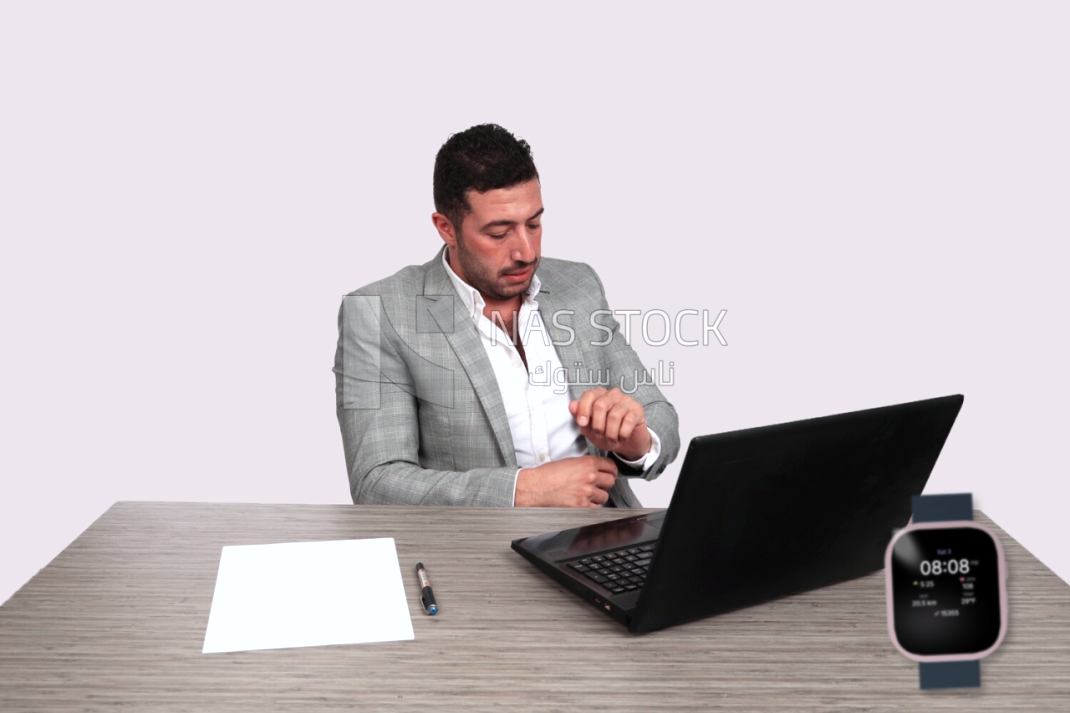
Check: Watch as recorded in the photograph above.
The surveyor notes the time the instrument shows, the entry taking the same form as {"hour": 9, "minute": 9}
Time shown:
{"hour": 8, "minute": 8}
